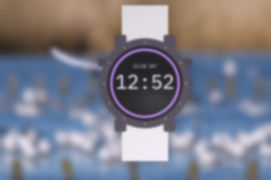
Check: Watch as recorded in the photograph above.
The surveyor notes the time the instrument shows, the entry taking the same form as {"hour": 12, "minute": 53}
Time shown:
{"hour": 12, "minute": 52}
